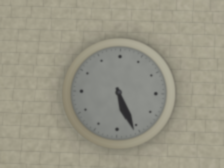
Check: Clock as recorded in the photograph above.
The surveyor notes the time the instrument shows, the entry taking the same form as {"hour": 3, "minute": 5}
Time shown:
{"hour": 5, "minute": 26}
